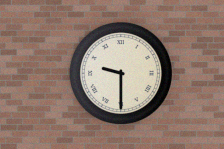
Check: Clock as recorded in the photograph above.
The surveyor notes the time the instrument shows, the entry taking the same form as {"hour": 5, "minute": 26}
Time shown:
{"hour": 9, "minute": 30}
